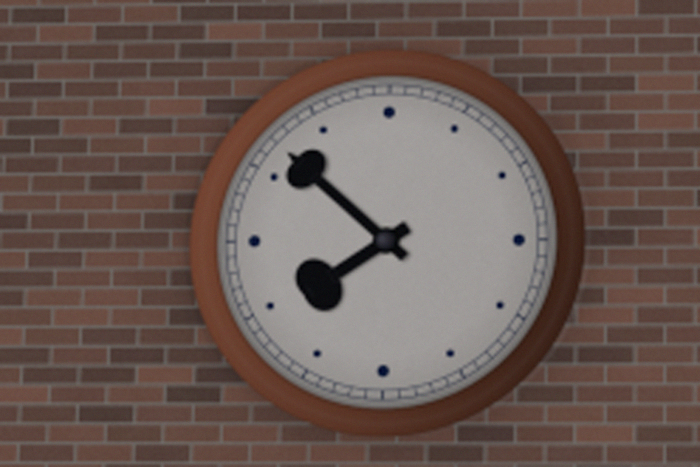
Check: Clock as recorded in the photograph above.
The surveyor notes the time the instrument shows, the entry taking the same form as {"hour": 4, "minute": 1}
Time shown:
{"hour": 7, "minute": 52}
